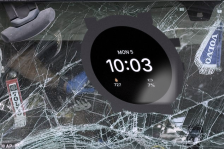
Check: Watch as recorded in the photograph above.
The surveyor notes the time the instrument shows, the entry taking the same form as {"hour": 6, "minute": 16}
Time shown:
{"hour": 10, "minute": 3}
